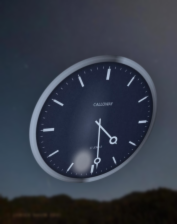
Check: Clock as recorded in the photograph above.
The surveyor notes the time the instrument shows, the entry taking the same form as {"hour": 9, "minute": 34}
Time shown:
{"hour": 4, "minute": 29}
